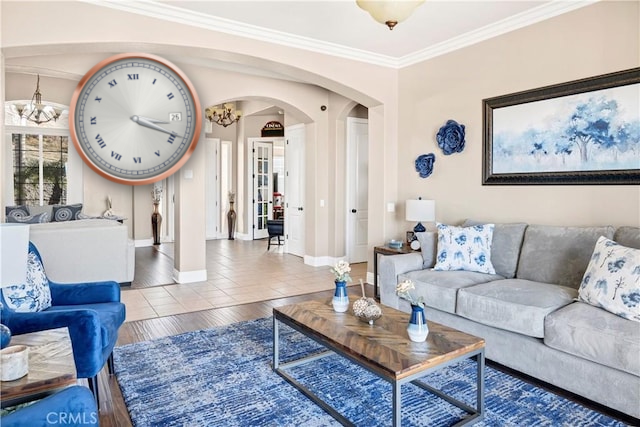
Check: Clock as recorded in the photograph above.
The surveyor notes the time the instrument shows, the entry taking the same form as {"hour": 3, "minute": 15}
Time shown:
{"hour": 3, "minute": 19}
